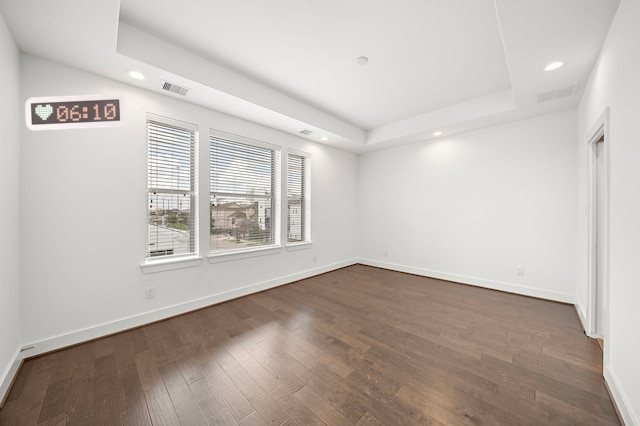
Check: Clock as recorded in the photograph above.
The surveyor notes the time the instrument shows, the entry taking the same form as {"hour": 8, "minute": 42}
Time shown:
{"hour": 6, "minute": 10}
